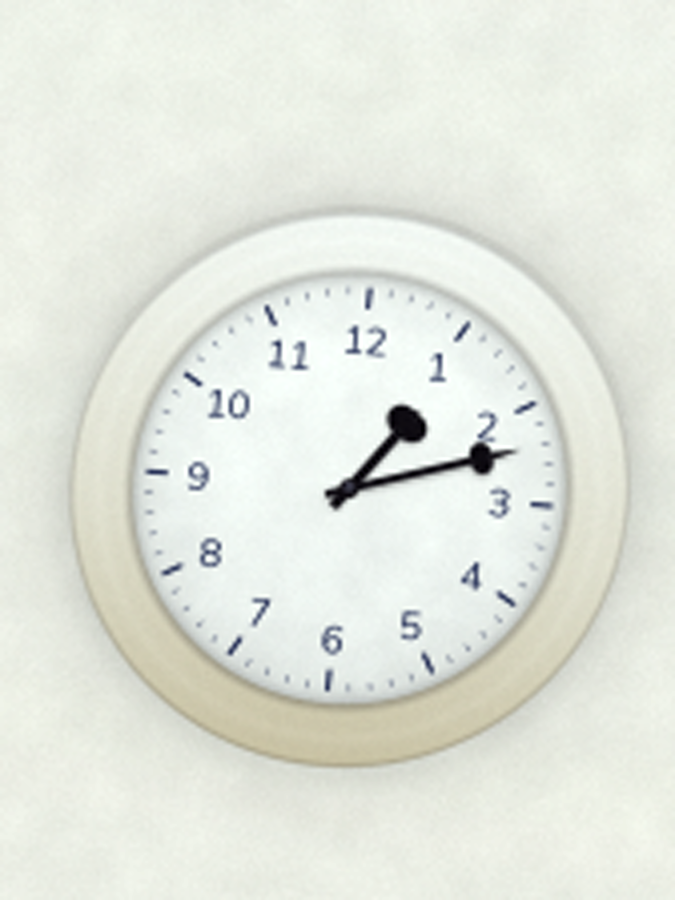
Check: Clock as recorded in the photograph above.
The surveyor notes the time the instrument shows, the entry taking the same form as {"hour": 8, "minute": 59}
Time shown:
{"hour": 1, "minute": 12}
